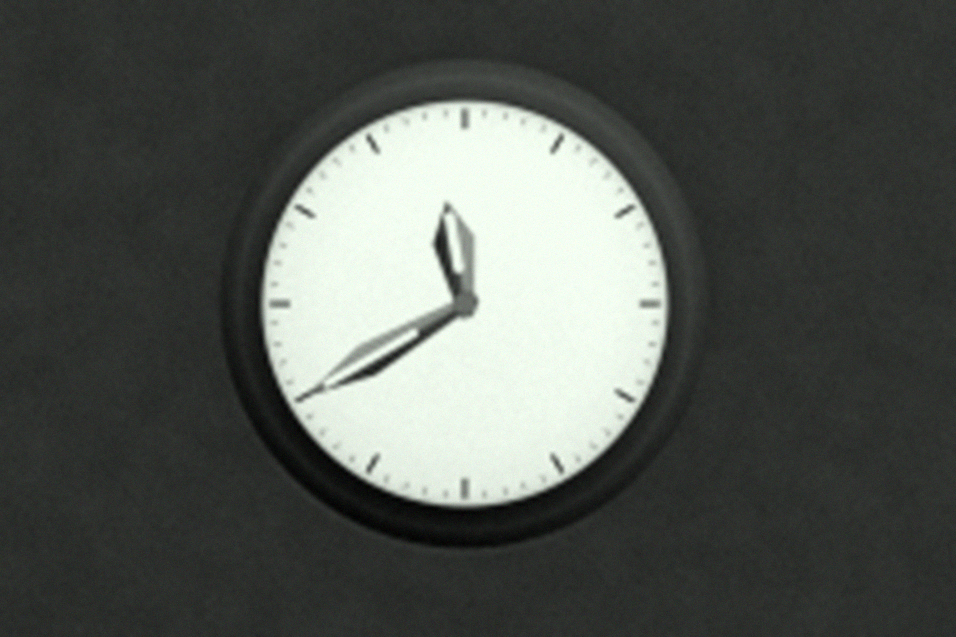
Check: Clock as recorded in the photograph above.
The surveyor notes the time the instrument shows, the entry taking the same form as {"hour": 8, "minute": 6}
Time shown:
{"hour": 11, "minute": 40}
